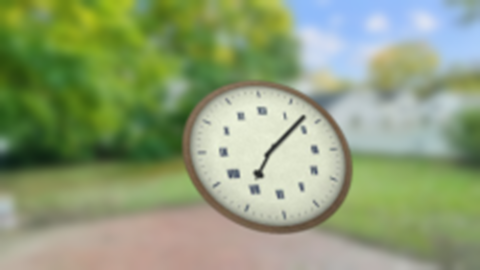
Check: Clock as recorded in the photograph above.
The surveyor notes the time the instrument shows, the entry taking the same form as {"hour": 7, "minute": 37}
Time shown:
{"hour": 7, "minute": 8}
